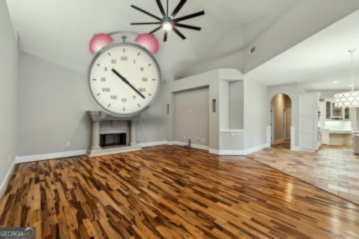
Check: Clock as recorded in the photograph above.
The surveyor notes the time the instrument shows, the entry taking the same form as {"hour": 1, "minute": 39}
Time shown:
{"hour": 10, "minute": 22}
